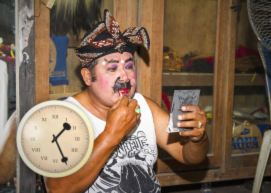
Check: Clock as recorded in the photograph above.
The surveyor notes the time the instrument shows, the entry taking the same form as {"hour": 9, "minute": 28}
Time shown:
{"hour": 1, "minute": 26}
